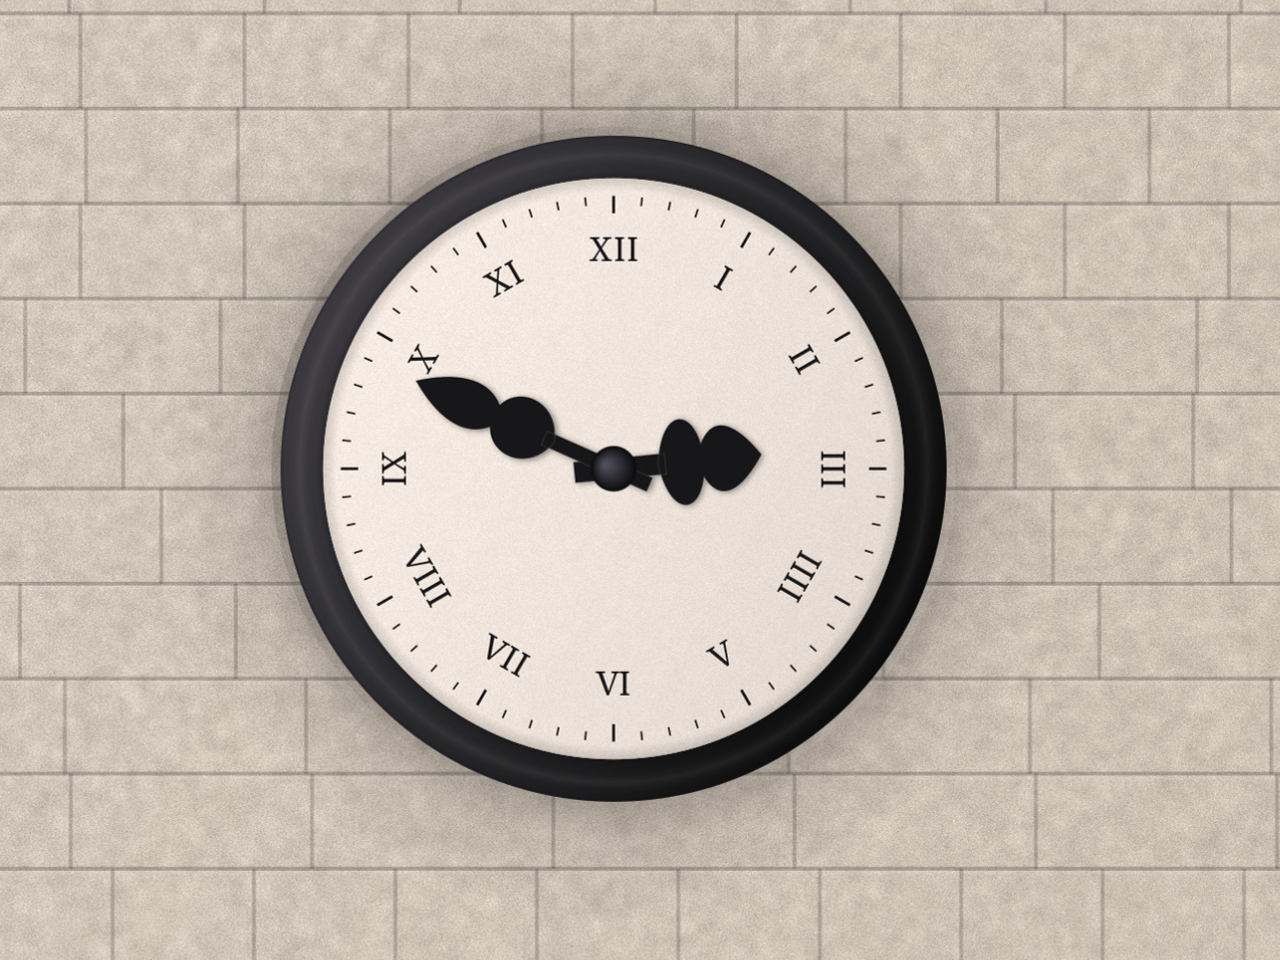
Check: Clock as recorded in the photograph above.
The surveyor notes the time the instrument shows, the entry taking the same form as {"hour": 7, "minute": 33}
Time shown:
{"hour": 2, "minute": 49}
